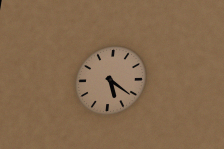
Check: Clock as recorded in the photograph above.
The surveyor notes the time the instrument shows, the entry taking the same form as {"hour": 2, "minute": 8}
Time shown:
{"hour": 5, "minute": 21}
